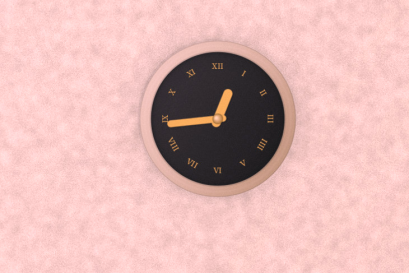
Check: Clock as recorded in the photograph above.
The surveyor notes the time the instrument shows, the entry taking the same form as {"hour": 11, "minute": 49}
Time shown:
{"hour": 12, "minute": 44}
